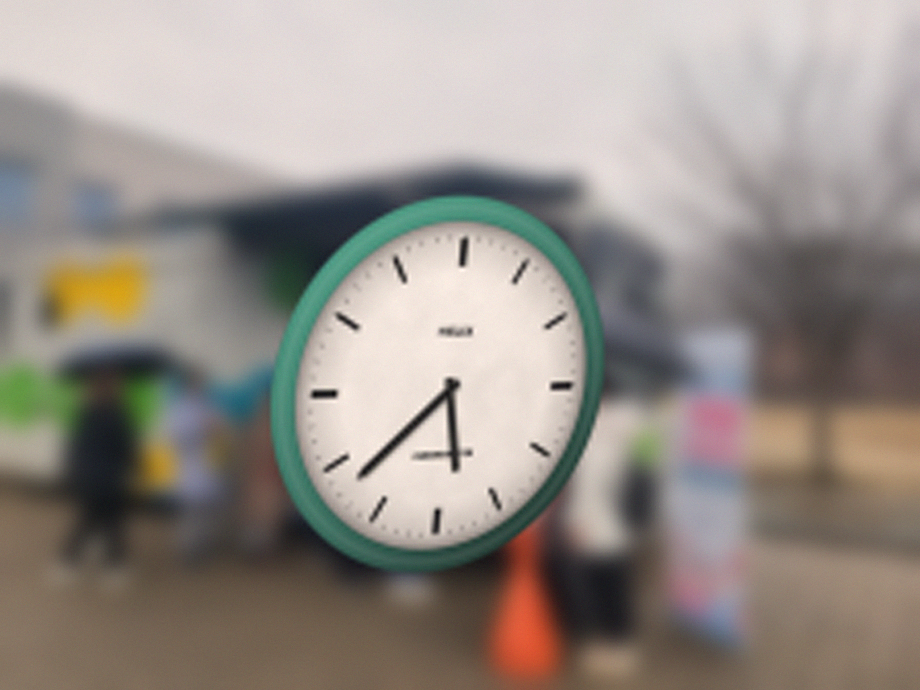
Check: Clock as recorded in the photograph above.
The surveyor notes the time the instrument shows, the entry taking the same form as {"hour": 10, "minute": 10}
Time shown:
{"hour": 5, "minute": 38}
